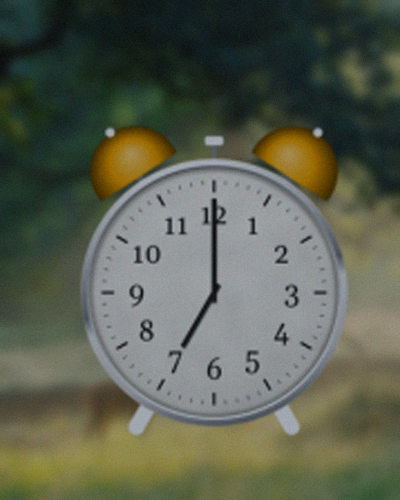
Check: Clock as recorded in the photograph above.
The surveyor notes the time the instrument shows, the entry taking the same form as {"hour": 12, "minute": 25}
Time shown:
{"hour": 7, "minute": 0}
